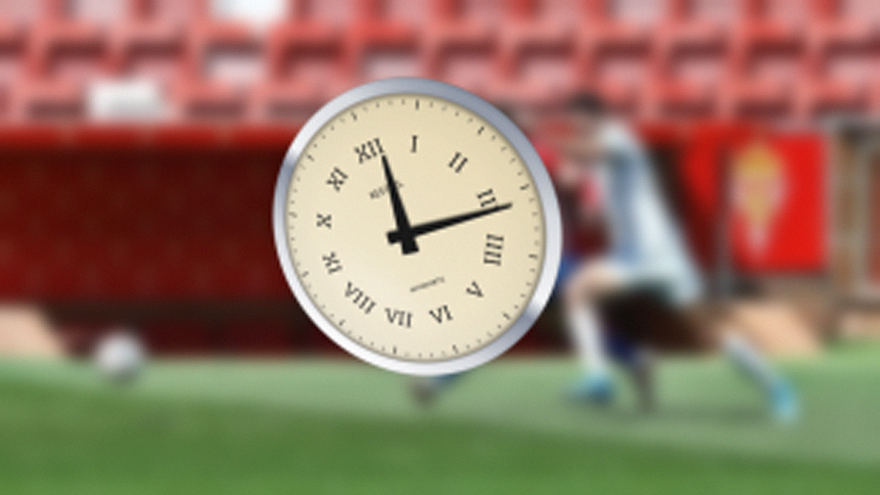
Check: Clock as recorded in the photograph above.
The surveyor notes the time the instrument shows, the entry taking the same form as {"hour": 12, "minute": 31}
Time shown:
{"hour": 12, "minute": 16}
